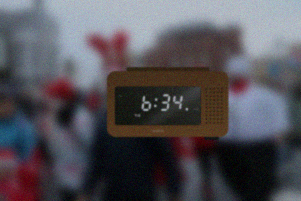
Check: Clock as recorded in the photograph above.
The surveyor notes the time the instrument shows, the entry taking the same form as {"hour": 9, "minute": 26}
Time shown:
{"hour": 6, "minute": 34}
